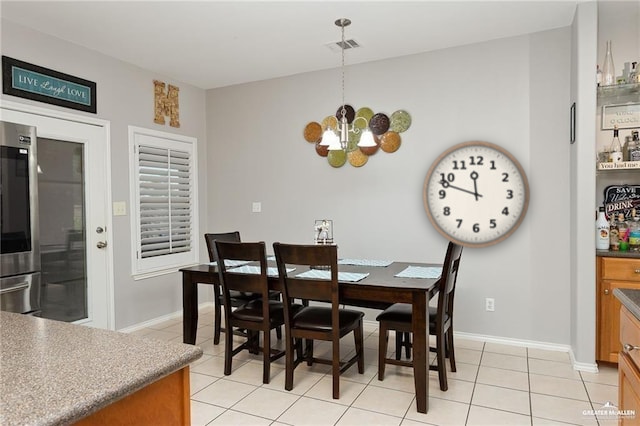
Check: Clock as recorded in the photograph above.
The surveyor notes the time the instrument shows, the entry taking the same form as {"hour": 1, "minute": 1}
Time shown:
{"hour": 11, "minute": 48}
